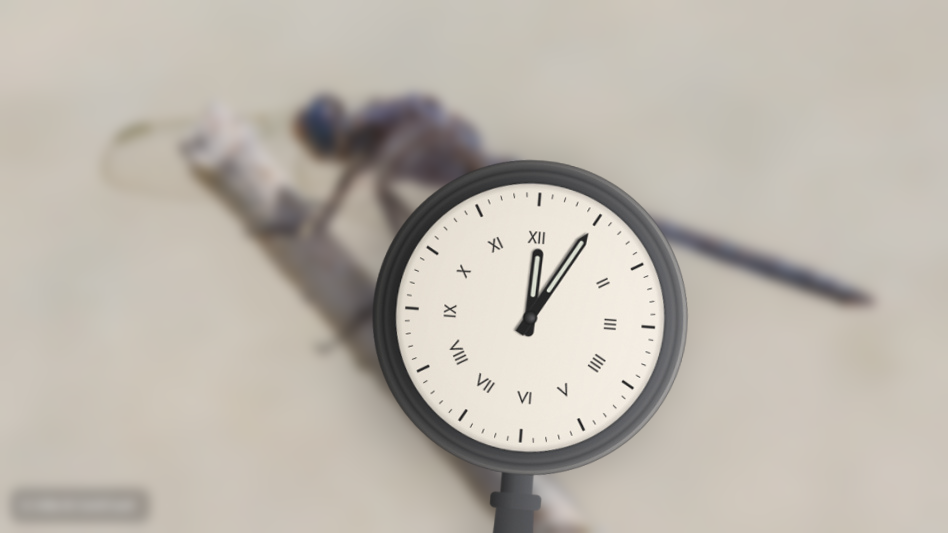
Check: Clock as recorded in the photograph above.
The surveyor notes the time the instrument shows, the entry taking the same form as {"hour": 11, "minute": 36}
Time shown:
{"hour": 12, "minute": 5}
